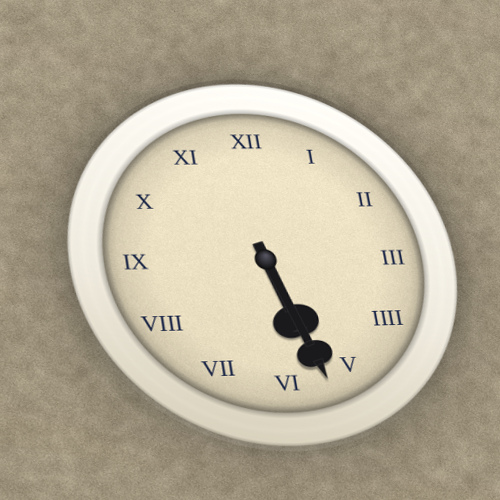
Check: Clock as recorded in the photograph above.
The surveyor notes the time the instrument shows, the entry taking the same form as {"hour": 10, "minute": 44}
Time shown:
{"hour": 5, "minute": 27}
